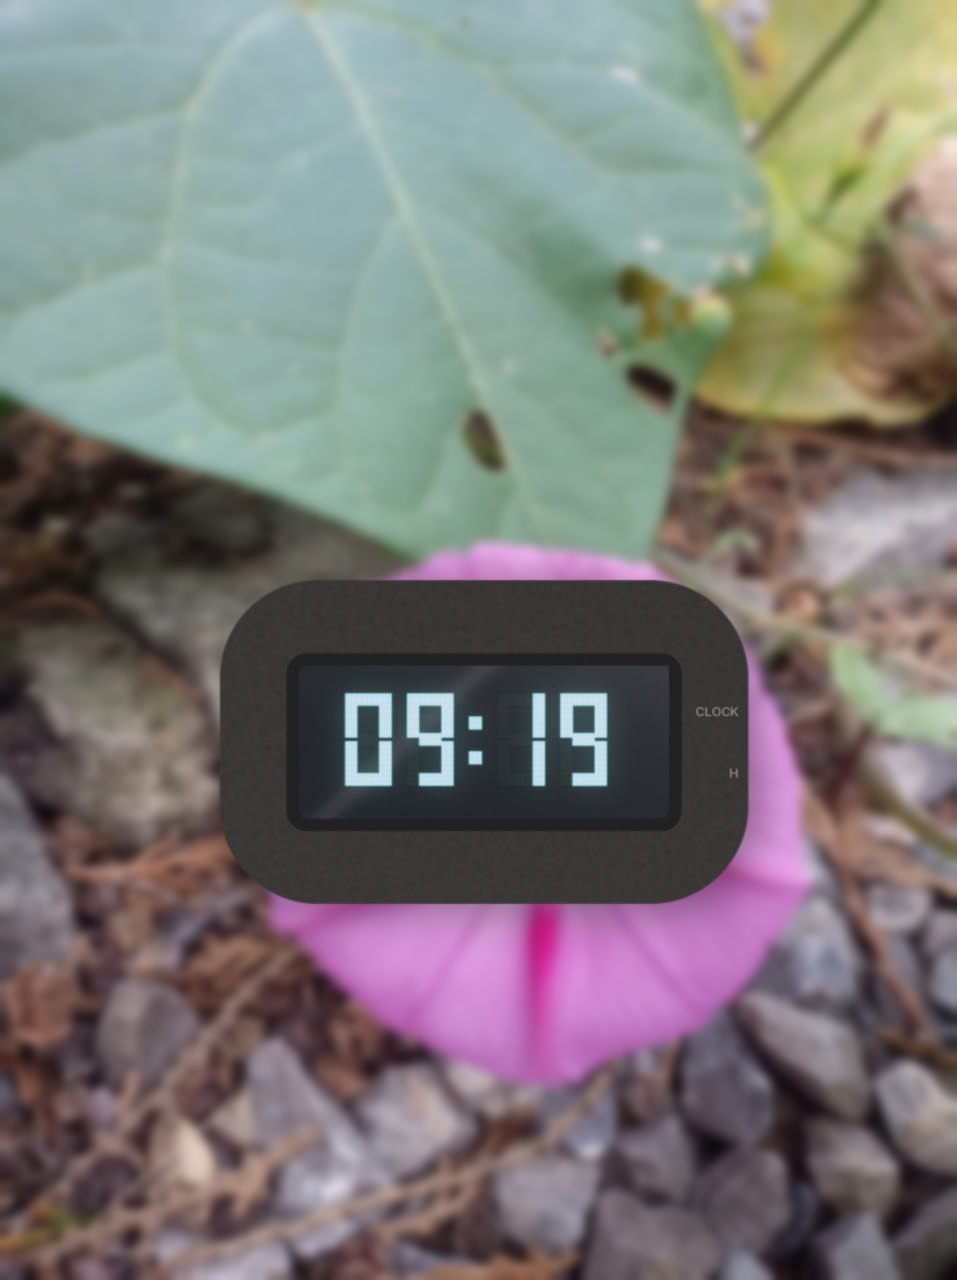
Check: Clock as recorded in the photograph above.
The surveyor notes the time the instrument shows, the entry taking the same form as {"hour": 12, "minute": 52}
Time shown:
{"hour": 9, "minute": 19}
